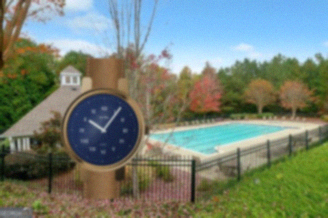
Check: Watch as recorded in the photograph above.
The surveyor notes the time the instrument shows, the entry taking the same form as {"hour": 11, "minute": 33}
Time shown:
{"hour": 10, "minute": 6}
